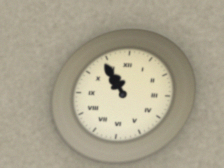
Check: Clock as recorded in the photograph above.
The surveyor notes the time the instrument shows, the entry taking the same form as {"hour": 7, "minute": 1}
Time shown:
{"hour": 10, "minute": 54}
